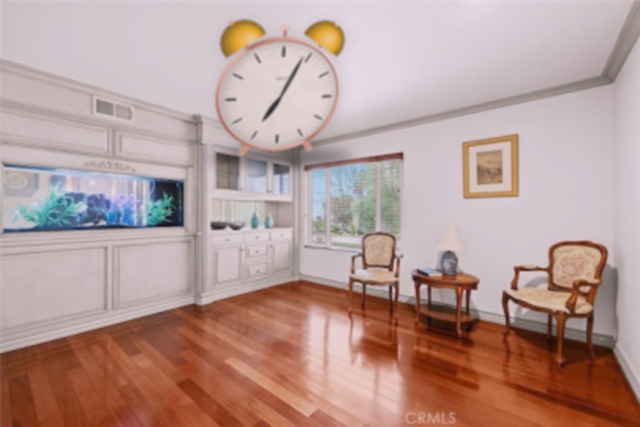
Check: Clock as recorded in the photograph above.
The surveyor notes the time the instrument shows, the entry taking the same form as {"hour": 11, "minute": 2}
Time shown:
{"hour": 7, "minute": 4}
